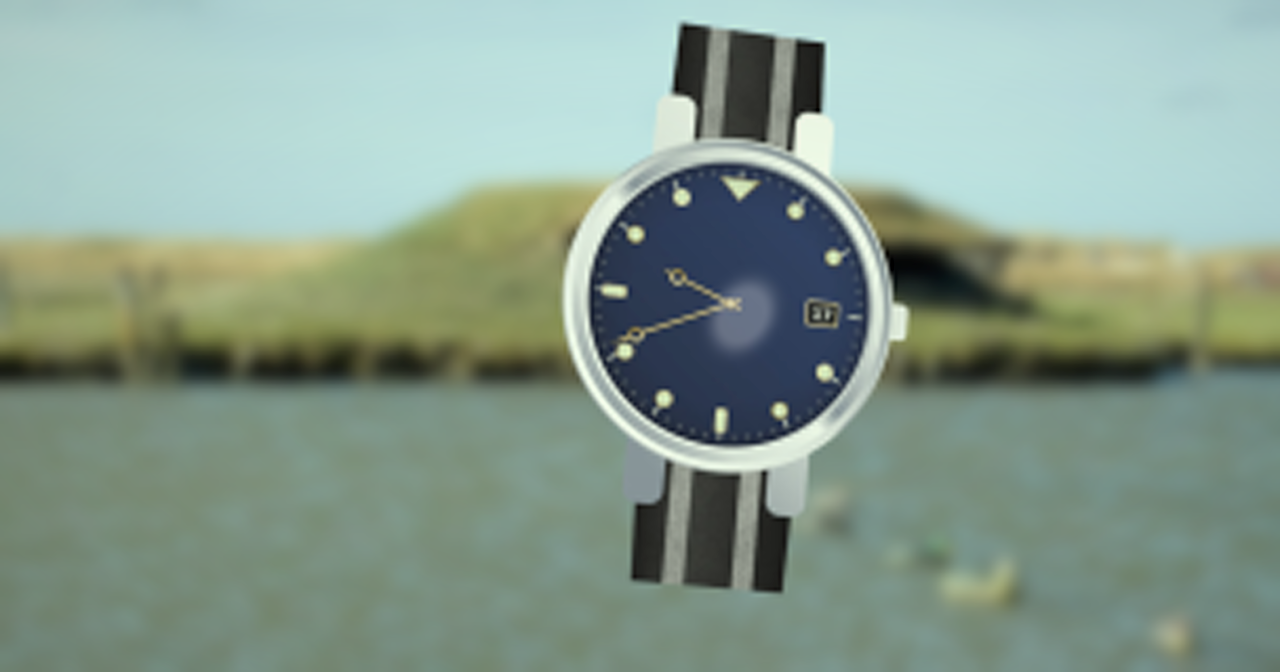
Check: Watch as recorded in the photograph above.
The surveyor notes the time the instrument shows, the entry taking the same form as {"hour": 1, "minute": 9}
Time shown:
{"hour": 9, "minute": 41}
